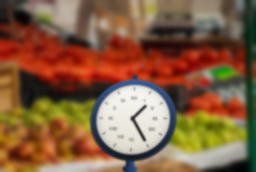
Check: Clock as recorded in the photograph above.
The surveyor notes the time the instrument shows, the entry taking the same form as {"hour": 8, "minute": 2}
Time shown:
{"hour": 1, "minute": 25}
